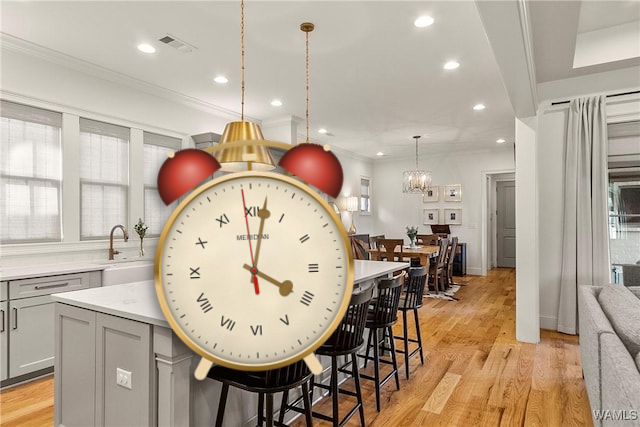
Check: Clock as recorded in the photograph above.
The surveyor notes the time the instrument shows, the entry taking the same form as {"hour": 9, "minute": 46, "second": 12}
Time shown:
{"hour": 4, "minute": 1, "second": 59}
